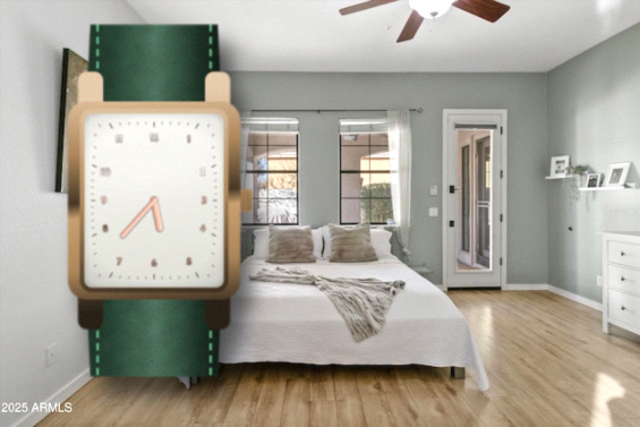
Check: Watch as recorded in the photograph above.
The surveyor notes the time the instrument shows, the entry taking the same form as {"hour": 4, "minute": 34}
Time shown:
{"hour": 5, "minute": 37}
